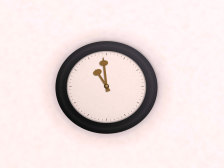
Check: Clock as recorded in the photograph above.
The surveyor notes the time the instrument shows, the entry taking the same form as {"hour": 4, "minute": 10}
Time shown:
{"hour": 10, "minute": 59}
